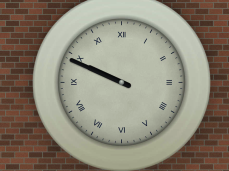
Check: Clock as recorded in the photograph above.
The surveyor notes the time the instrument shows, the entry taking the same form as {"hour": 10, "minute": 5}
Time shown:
{"hour": 9, "minute": 49}
